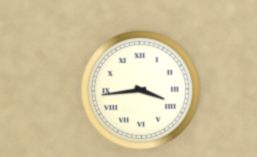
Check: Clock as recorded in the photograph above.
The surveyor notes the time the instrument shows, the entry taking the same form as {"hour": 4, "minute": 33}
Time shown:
{"hour": 3, "minute": 44}
